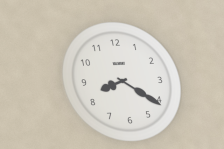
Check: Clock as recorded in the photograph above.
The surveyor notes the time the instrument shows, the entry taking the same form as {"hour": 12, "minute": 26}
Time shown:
{"hour": 8, "minute": 21}
